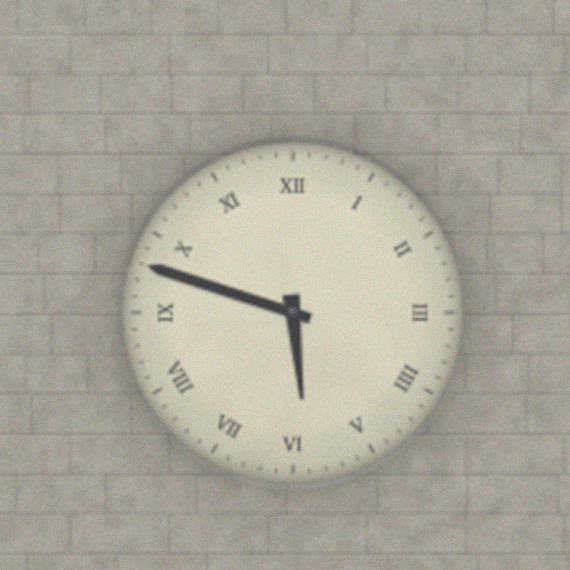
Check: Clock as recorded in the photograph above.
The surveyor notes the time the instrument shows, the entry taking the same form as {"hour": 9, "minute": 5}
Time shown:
{"hour": 5, "minute": 48}
